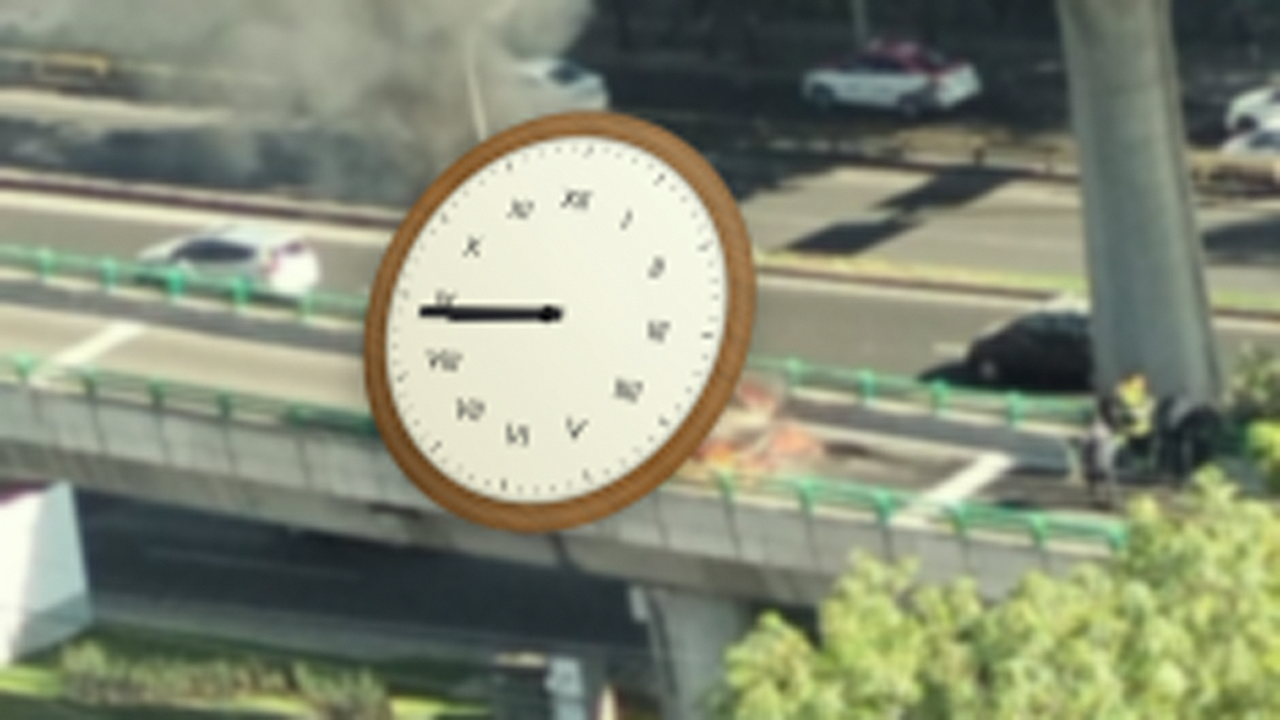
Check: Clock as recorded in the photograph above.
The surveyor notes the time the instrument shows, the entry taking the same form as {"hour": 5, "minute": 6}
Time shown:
{"hour": 8, "minute": 44}
